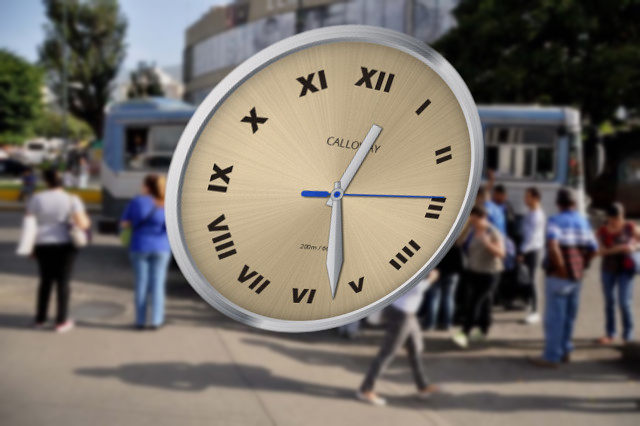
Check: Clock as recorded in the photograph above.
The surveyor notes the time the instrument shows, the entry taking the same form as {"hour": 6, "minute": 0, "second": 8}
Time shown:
{"hour": 12, "minute": 27, "second": 14}
